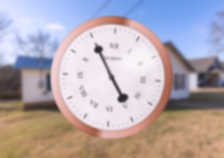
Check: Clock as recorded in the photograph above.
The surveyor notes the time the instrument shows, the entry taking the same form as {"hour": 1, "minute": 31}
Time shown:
{"hour": 4, "minute": 55}
